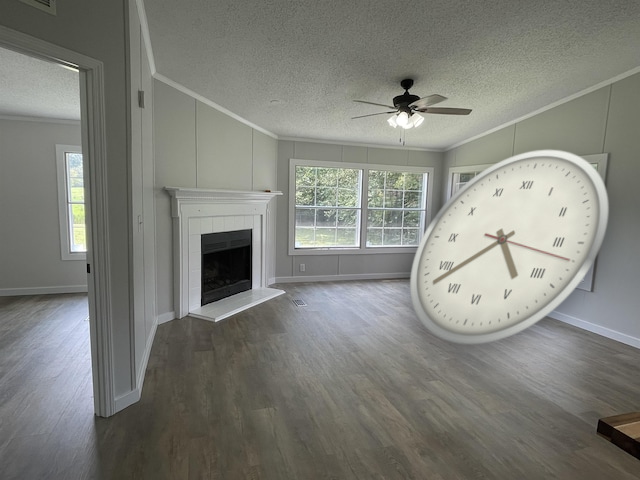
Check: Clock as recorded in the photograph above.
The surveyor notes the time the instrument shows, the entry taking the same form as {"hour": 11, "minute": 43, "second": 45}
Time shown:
{"hour": 4, "minute": 38, "second": 17}
